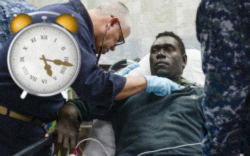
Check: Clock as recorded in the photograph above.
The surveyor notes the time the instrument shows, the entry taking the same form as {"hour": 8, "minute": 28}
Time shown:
{"hour": 5, "minute": 17}
